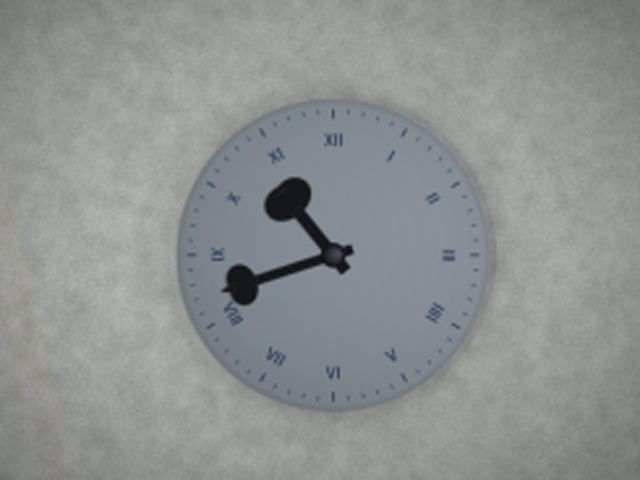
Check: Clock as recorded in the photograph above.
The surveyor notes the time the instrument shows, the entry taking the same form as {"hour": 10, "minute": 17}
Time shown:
{"hour": 10, "minute": 42}
